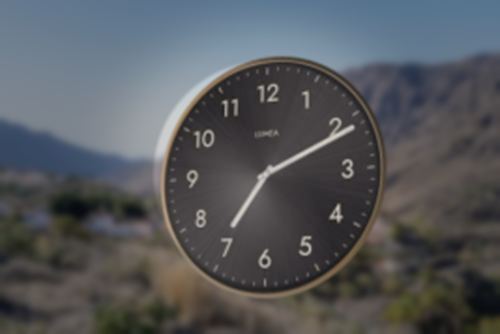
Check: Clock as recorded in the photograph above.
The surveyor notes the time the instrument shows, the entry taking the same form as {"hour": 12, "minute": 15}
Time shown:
{"hour": 7, "minute": 11}
